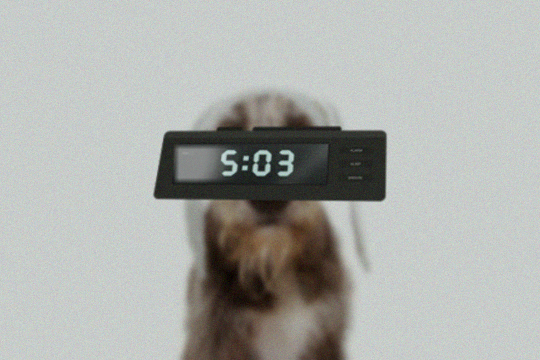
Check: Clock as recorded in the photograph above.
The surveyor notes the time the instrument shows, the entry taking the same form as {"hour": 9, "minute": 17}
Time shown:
{"hour": 5, "minute": 3}
